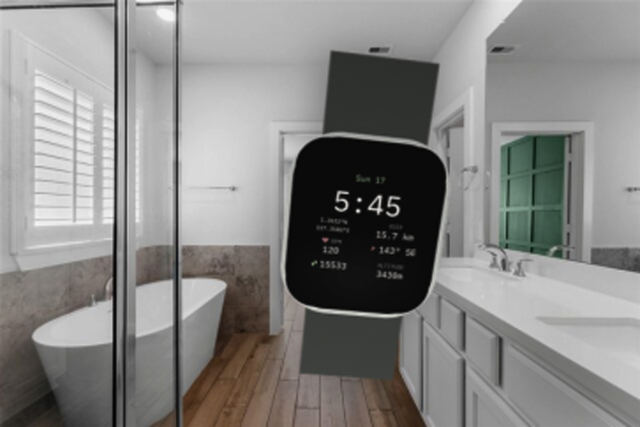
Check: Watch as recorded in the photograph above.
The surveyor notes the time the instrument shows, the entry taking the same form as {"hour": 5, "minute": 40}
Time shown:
{"hour": 5, "minute": 45}
